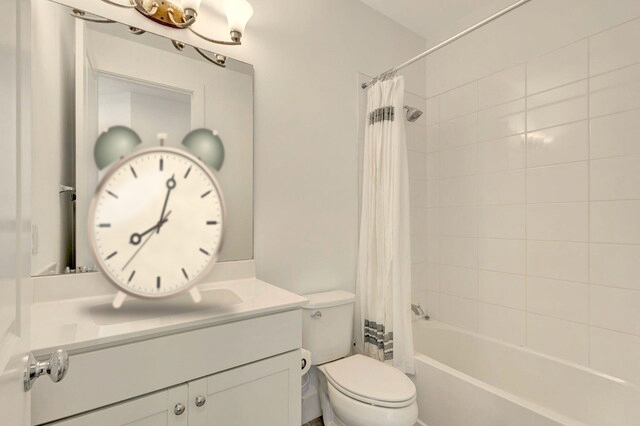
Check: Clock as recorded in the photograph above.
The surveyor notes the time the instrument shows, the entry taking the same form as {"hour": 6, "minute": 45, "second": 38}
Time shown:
{"hour": 8, "minute": 2, "second": 37}
